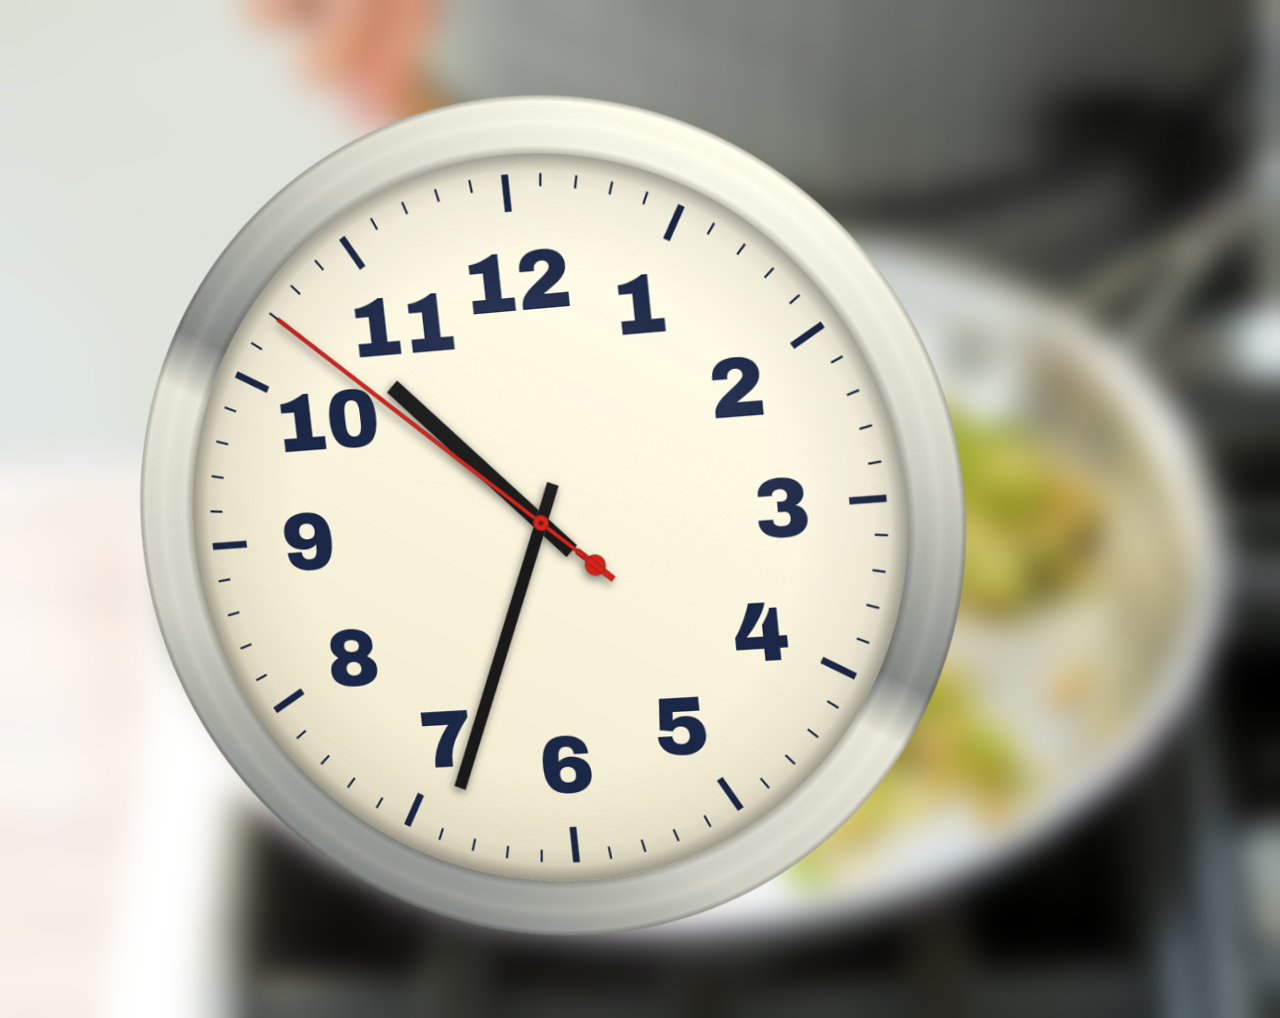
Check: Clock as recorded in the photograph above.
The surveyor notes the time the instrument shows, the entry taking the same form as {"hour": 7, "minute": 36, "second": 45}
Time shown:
{"hour": 10, "minute": 33, "second": 52}
